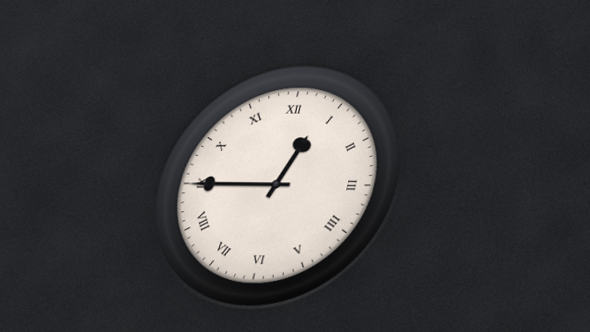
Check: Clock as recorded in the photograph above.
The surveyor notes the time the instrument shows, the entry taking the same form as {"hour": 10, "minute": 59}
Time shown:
{"hour": 12, "minute": 45}
